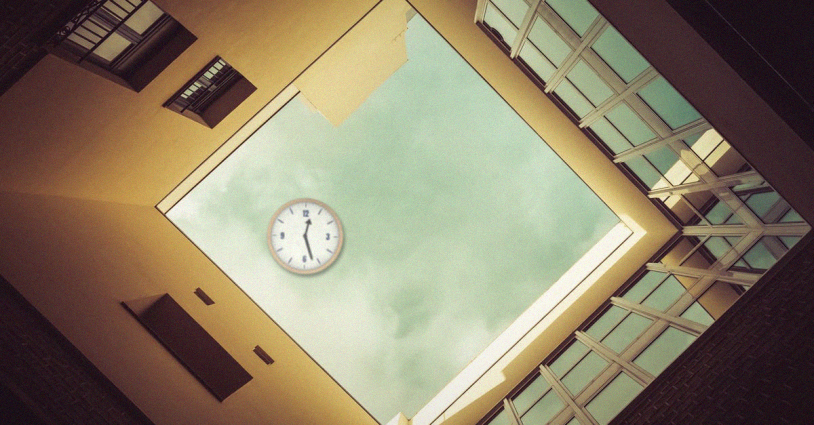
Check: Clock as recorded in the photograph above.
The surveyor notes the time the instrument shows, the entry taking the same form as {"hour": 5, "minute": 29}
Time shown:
{"hour": 12, "minute": 27}
